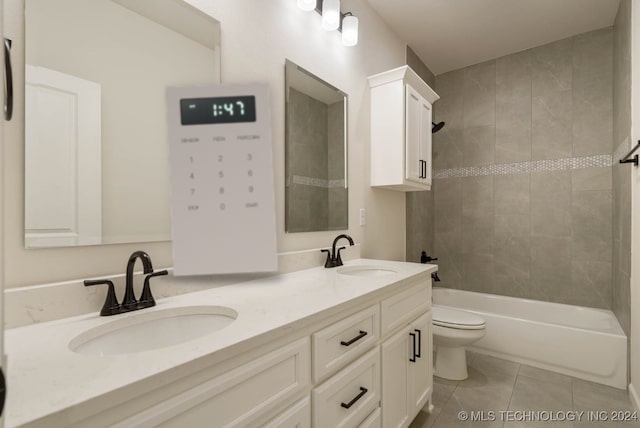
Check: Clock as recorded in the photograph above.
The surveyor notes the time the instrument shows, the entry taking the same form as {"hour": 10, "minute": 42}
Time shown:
{"hour": 1, "minute": 47}
